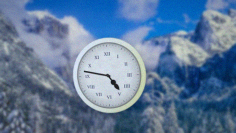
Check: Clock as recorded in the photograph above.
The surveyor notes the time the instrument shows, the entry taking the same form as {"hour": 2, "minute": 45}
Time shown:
{"hour": 4, "minute": 47}
